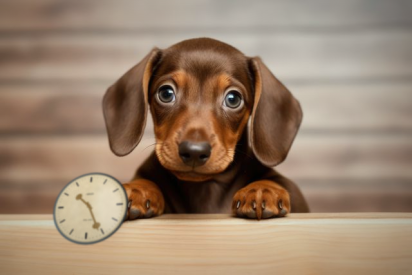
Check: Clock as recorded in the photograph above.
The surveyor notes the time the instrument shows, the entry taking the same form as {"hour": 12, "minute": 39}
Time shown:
{"hour": 10, "minute": 26}
